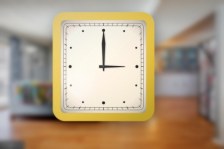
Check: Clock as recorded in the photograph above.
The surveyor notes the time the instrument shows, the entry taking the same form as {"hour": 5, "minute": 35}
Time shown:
{"hour": 3, "minute": 0}
